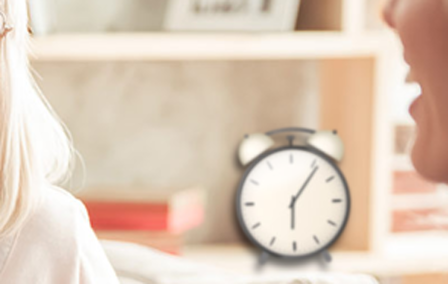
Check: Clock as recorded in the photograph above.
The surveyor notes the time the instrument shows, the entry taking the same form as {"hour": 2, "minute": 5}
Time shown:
{"hour": 6, "minute": 6}
